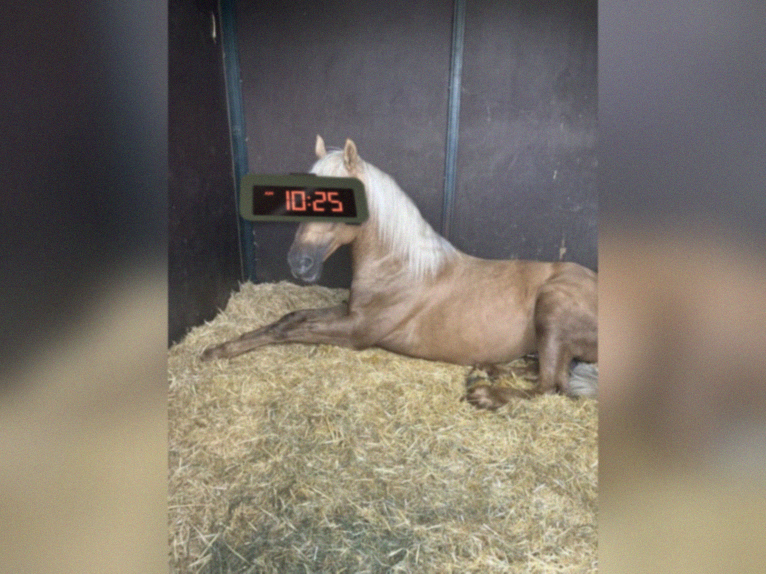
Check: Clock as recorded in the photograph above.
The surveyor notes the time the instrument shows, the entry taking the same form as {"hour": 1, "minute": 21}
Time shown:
{"hour": 10, "minute": 25}
